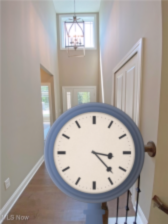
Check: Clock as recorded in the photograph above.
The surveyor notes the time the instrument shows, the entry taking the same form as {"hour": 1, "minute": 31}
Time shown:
{"hour": 3, "minute": 23}
